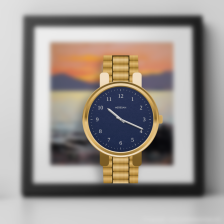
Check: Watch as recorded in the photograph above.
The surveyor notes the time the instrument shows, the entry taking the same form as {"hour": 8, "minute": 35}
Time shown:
{"hour": 10, "minute": 19}
